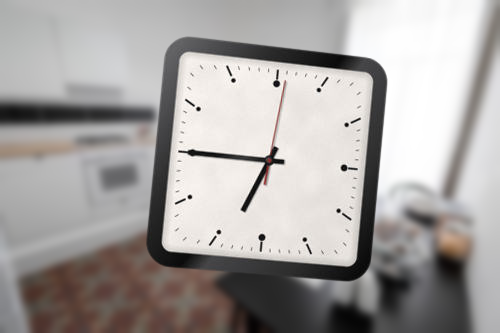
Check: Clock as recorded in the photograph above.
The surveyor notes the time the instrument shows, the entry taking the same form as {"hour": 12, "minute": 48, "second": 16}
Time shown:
{"hour": 6, "minute": 45, "second": 1}
